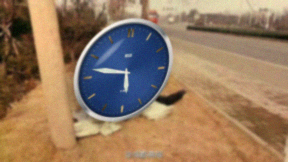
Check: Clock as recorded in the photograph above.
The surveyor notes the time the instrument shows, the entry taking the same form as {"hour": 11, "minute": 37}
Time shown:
{"hour": 5, "minute": 47}
